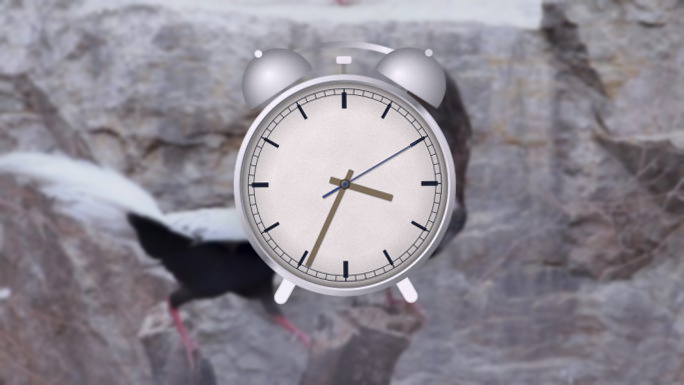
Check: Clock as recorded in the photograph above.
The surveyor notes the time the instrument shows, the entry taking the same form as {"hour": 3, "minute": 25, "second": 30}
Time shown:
{"hour": 3, "minute": 34, "second": 10}
